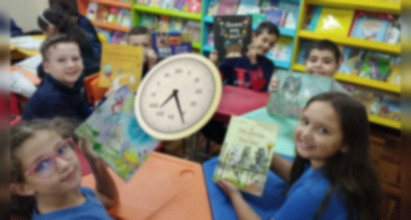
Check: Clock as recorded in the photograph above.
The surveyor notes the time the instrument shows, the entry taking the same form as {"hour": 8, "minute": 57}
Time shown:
{"hour": 7, "minute": 26}
